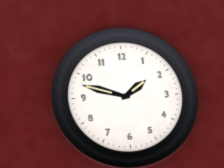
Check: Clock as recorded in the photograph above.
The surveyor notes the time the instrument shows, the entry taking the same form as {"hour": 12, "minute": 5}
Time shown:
{"hour": 1, "minute": 48}
